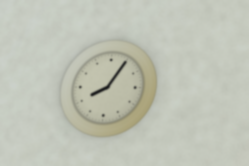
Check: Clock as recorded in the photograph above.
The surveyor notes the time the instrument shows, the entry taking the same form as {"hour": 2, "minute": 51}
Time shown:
{"hour": 8, "minute": 5}
